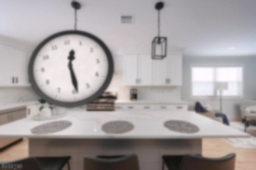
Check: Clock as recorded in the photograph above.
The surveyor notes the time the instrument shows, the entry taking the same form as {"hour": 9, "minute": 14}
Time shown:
{"hour": 12, "minute": 29}
